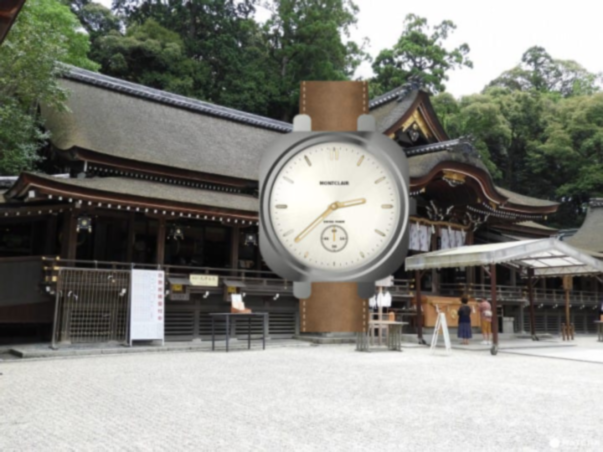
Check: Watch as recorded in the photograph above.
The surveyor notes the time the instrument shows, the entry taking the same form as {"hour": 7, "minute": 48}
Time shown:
{"hour": 2, "minute": 38}
